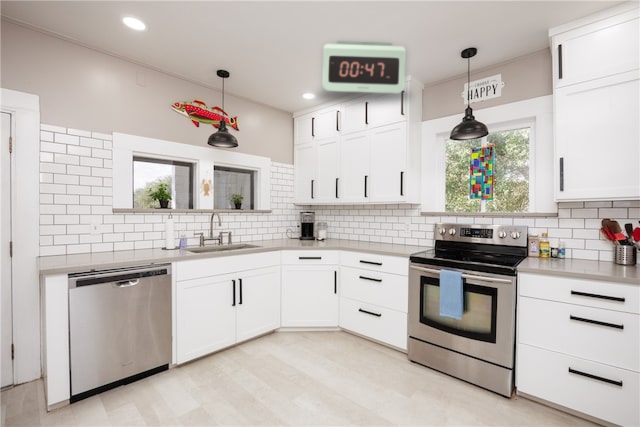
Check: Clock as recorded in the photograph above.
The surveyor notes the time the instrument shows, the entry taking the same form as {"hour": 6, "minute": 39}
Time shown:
{"hour": 0, "minute": 47}
